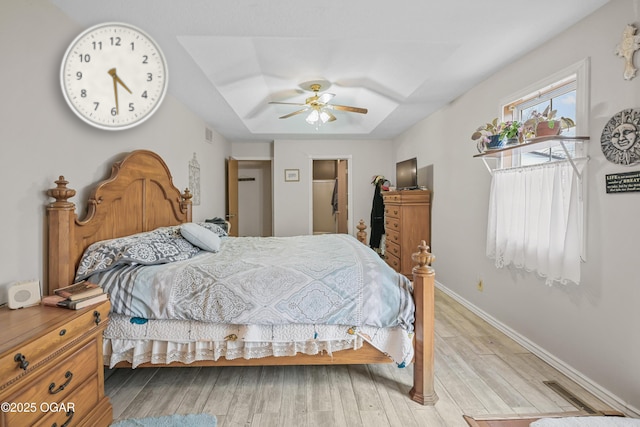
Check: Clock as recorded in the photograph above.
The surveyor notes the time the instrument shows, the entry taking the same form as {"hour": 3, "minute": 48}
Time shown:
{"hour": 4, "minute": 29}
